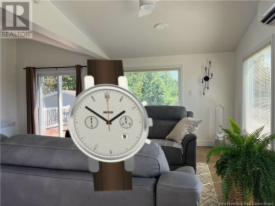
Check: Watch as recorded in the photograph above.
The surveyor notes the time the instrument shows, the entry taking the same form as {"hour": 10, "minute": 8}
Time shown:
{"hour": 1, "minute": 51}
